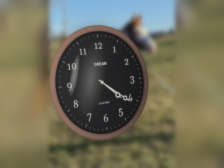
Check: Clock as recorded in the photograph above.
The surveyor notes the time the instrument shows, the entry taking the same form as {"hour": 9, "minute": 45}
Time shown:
{"hour": 4, "minute": 21}
